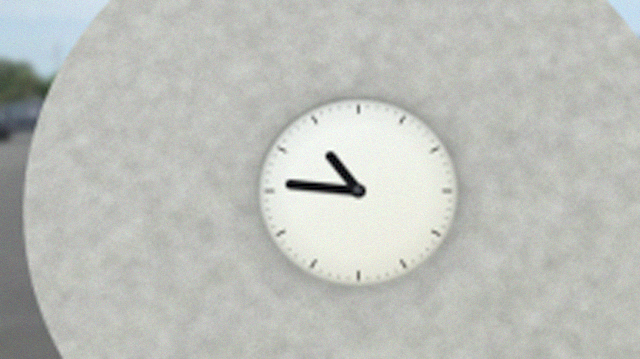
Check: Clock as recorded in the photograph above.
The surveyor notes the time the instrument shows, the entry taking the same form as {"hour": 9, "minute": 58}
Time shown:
{"hour": 10, "minute": 46}
